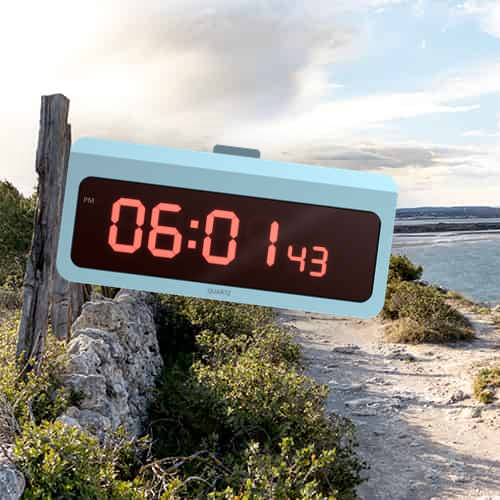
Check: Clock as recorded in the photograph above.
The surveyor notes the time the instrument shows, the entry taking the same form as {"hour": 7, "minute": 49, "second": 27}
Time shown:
{"hour": 6, "minute": 1, "second": 43}
